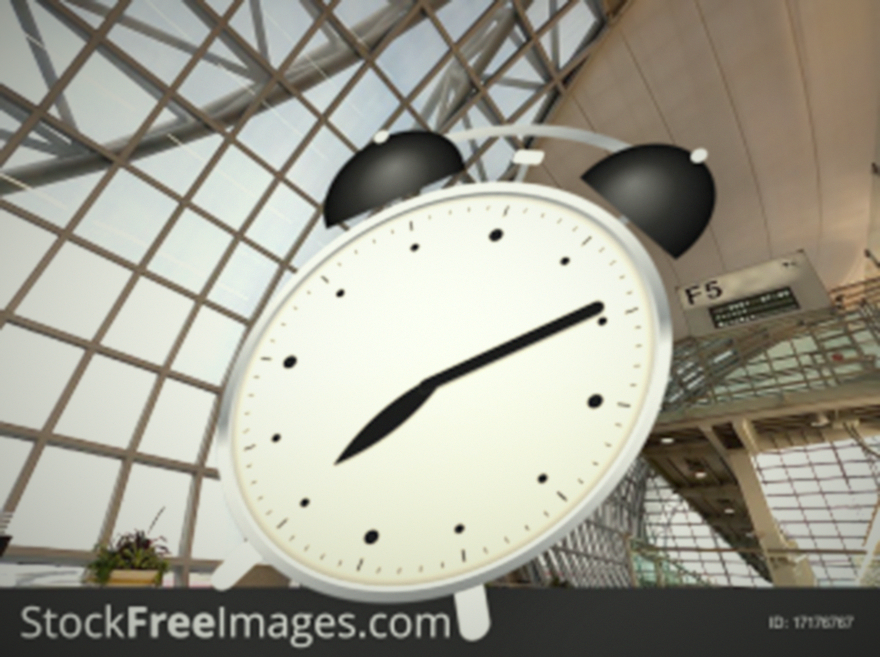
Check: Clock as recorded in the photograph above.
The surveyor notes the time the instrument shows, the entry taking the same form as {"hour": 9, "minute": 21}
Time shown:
{"hour": 7, "minute": 9}
